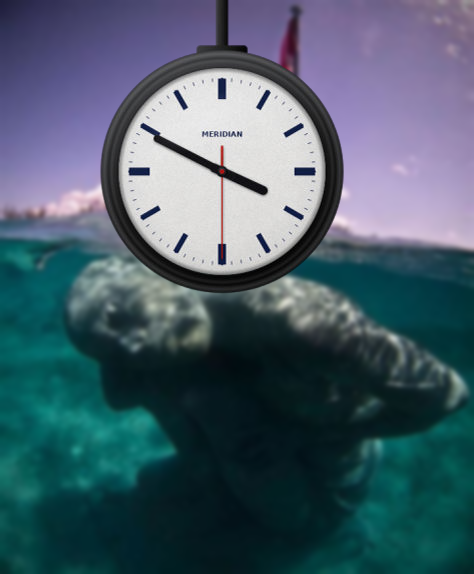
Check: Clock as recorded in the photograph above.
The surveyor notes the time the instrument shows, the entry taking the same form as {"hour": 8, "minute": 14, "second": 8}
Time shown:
{"hour": 3, "minute": 49, "second": 30}
